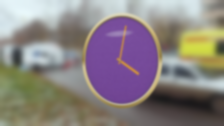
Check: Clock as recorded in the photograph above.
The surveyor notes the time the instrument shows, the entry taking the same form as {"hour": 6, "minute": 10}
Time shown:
{"hour": 4, "minute": 2}
